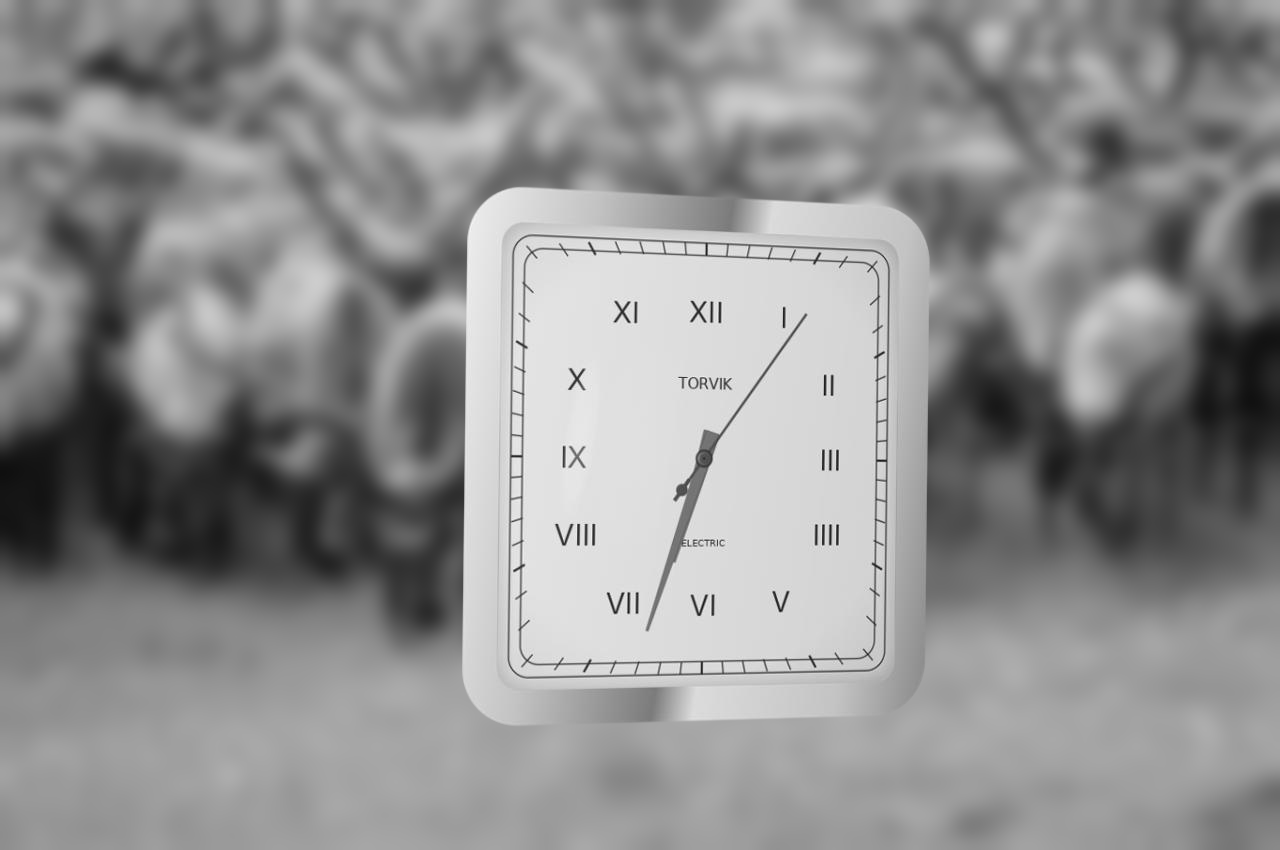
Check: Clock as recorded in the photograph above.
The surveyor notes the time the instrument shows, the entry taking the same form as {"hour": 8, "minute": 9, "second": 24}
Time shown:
{"hour": 6, "minute": 33, "second": 6}
